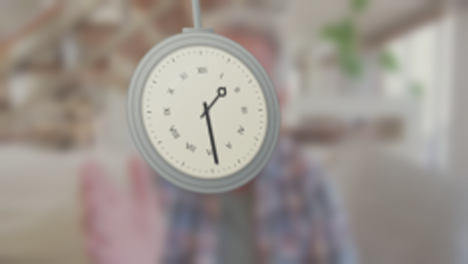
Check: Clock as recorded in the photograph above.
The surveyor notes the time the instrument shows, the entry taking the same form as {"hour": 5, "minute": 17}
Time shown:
{"hour": 1, "minute": 29}
